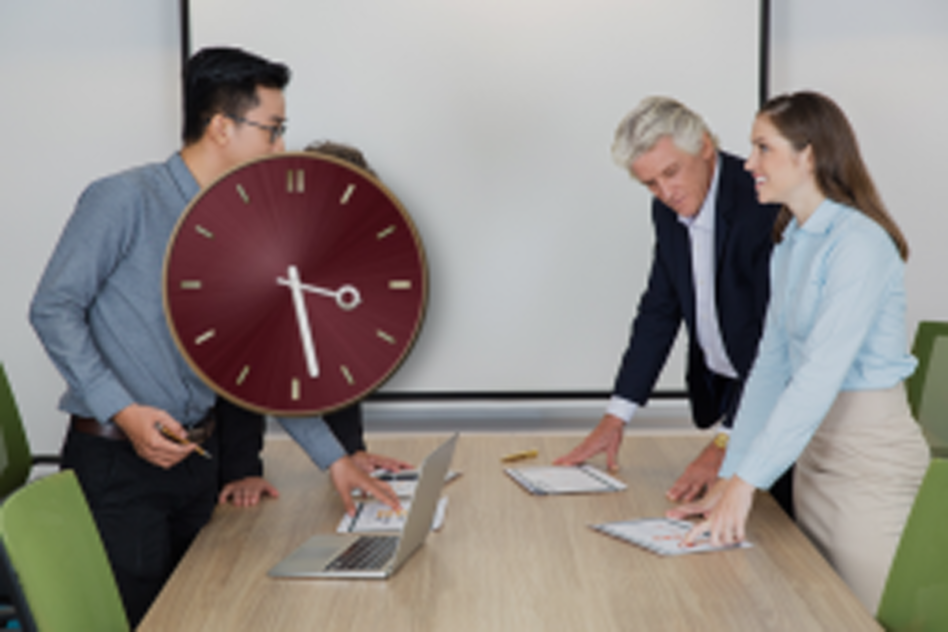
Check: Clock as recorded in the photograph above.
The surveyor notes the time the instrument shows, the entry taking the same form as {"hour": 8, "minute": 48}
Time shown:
{"hour": 3, "minute": 28}
